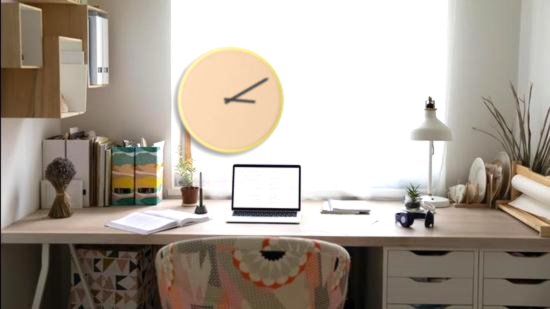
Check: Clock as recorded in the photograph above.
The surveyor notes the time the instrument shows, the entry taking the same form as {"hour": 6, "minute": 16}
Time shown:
{"hour": 3, "minute": 10}
